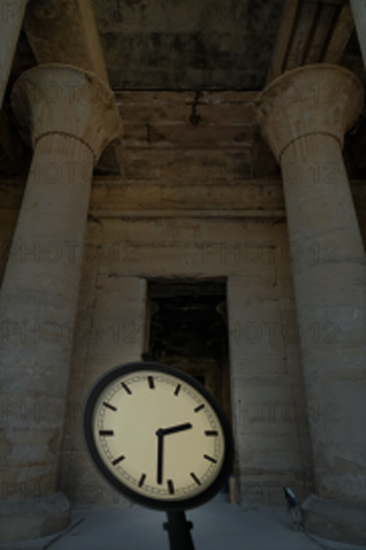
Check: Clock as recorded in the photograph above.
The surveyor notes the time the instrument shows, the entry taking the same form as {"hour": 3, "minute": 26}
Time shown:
{"hour": 2, "minute": 32}
